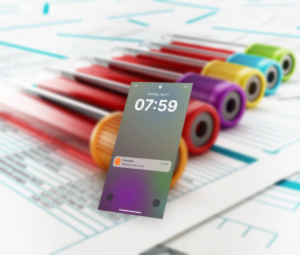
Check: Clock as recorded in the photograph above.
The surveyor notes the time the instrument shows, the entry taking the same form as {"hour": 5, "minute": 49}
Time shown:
{"hour": 7, "minute": 59}
